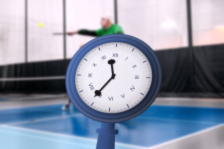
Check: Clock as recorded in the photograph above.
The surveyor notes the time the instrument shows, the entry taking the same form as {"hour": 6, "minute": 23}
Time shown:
{"hour": 11, "minute": 36}
